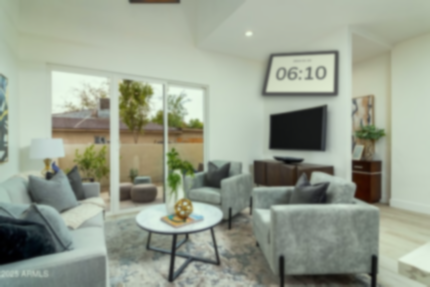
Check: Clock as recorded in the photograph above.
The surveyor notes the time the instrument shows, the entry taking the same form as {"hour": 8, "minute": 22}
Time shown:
{"hour": 6, "minute": 10}
